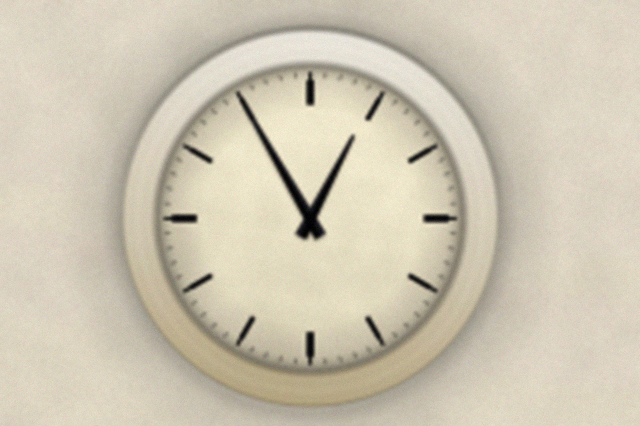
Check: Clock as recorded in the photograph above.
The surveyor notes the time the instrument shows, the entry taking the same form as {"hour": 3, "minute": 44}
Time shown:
{"hour": 12, "minute": 55}
